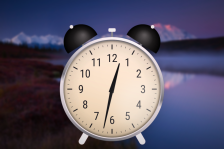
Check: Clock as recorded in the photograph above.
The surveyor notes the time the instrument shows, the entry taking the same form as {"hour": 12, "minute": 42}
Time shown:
{"hour": 12, "minute": 32}
